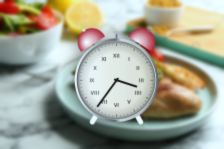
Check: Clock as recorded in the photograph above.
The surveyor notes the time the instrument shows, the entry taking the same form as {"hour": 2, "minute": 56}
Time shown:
{"hour": 3, "minute": 36}
